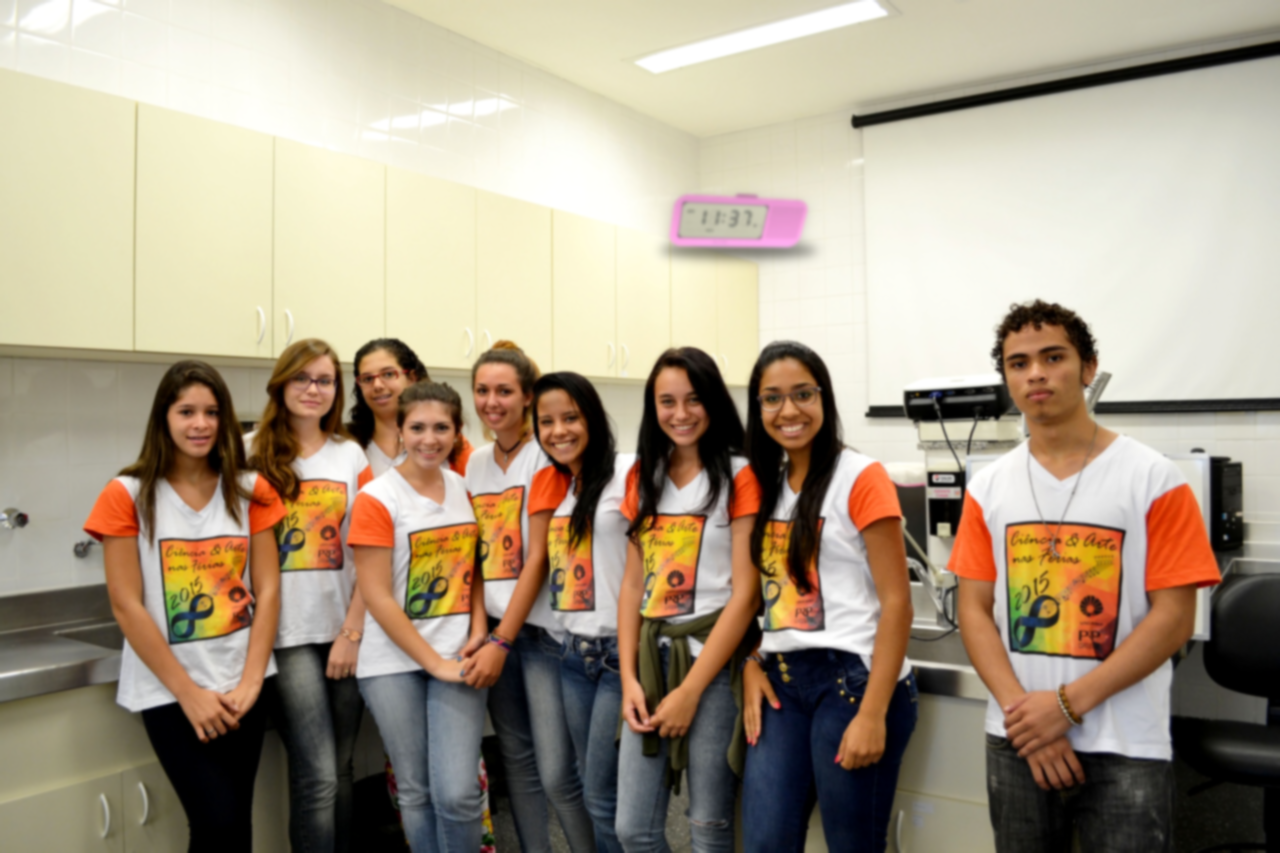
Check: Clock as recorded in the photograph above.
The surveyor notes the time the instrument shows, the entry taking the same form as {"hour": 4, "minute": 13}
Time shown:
{"hour": 11, "minute": 37}
